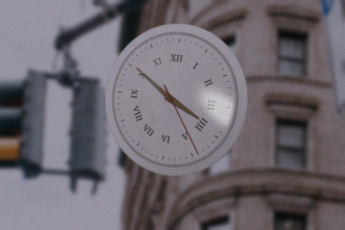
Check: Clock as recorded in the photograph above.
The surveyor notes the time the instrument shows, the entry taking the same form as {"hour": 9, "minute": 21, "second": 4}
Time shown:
{"hour": 3, "minute": 50, "second": 24}
